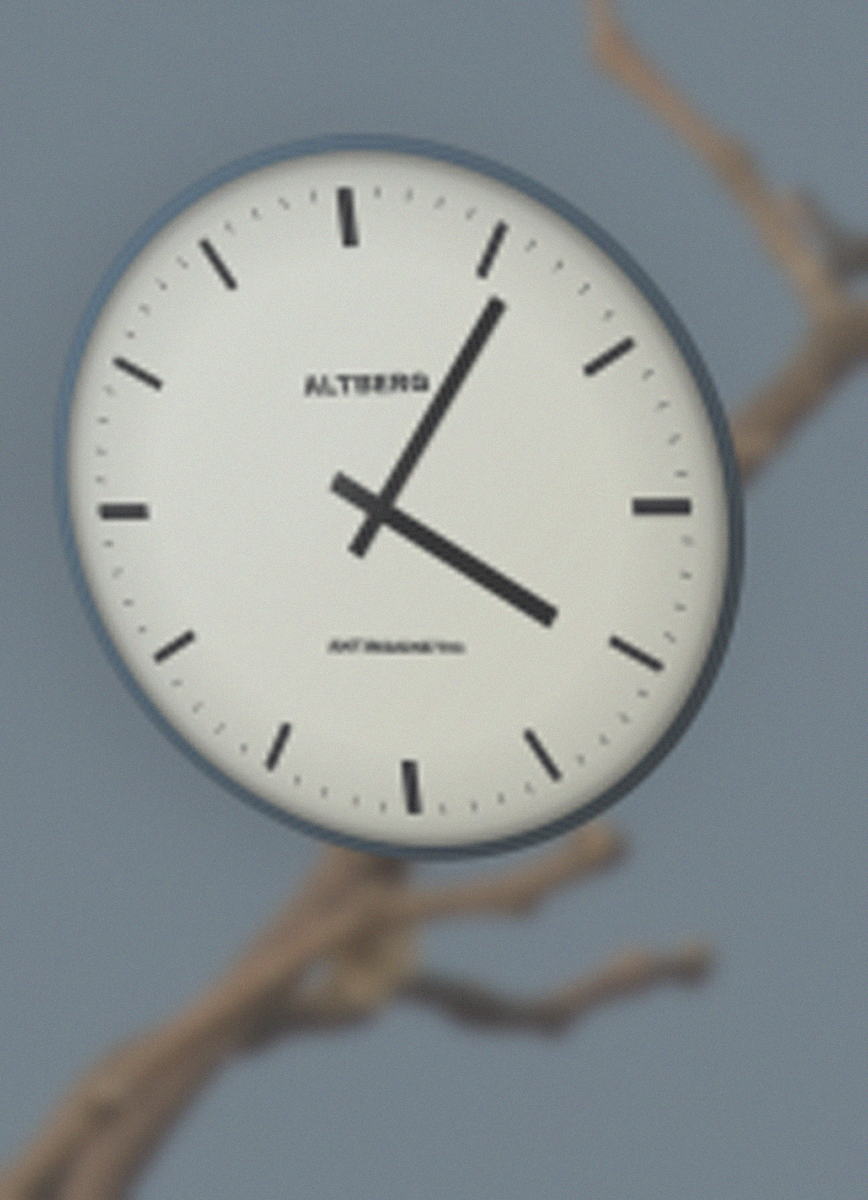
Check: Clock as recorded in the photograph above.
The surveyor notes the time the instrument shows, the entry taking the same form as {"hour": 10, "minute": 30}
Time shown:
{"hour": 4, "minute": 6}
